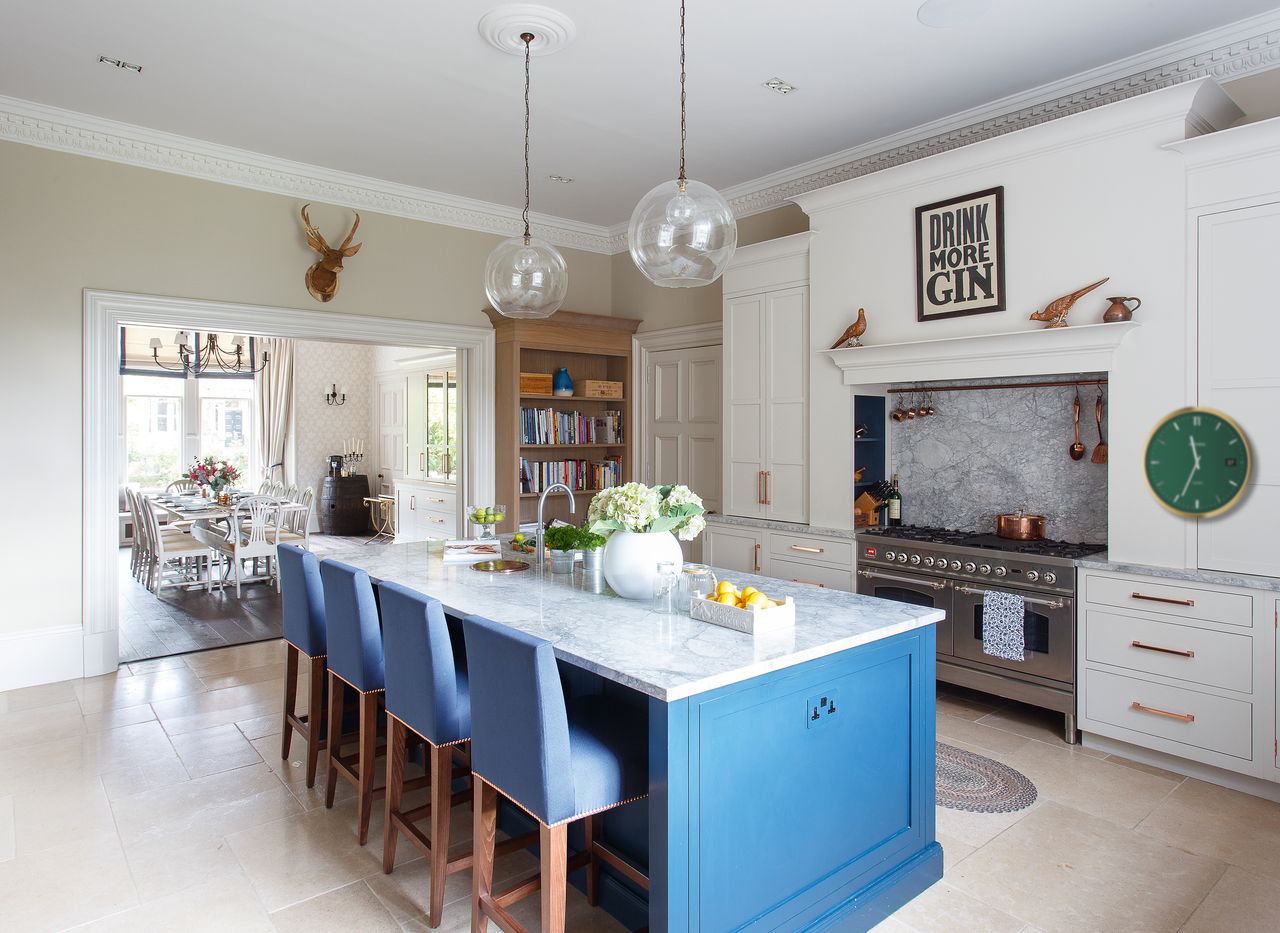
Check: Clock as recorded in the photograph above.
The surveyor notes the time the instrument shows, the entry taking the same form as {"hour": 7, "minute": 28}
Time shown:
{"hour": 11, "minute": 34}
